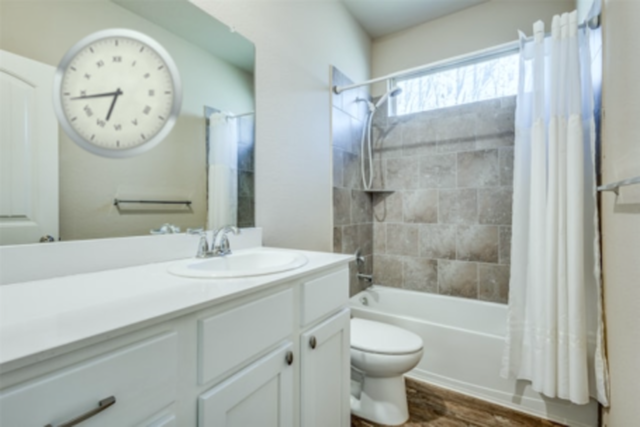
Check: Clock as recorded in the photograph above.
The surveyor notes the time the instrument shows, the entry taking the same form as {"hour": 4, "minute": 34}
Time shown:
{"hour": 6, "minute": 44}
